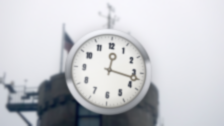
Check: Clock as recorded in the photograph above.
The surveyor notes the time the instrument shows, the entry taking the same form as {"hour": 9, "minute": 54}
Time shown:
{"hour": 12, "minute": 17}
